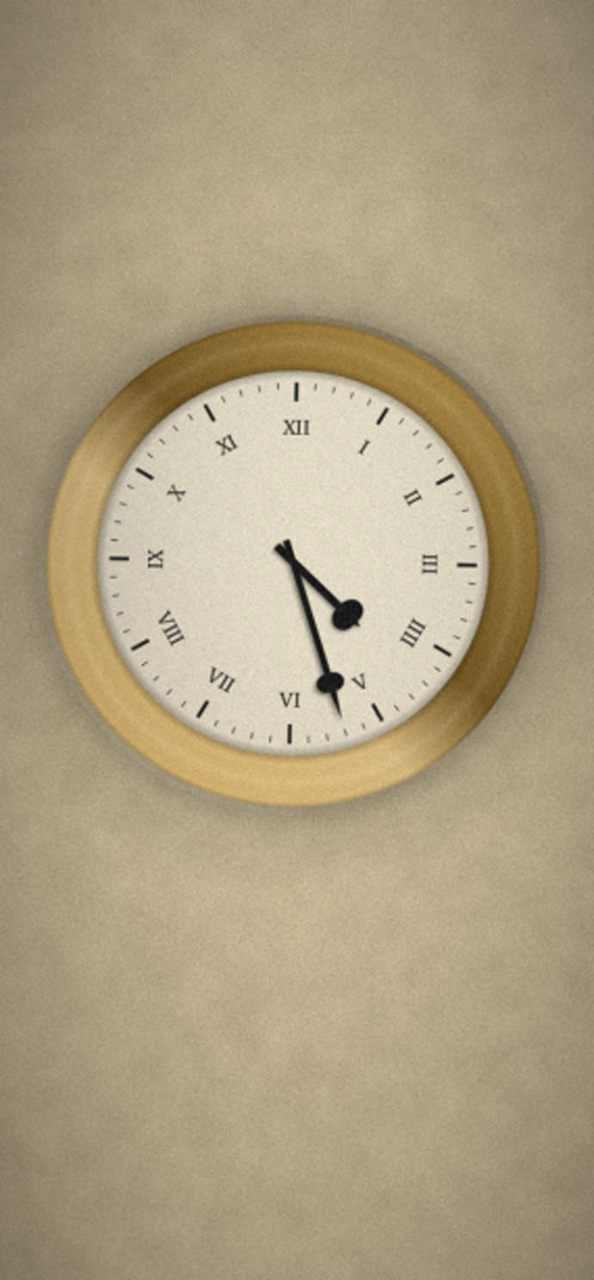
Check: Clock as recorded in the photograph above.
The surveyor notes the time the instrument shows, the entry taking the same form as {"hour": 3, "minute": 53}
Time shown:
{"hour": 4, "minute": 27}
